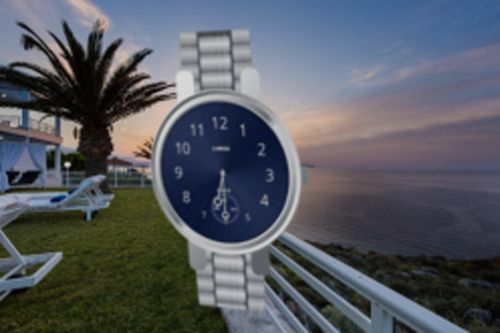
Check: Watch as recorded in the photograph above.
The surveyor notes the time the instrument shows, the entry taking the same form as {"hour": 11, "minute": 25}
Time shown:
{"hour": 6, "minute": 30}
